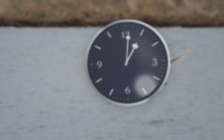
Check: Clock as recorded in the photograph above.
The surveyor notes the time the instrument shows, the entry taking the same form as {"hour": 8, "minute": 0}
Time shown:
{"hour": 1, "minute": 1}
